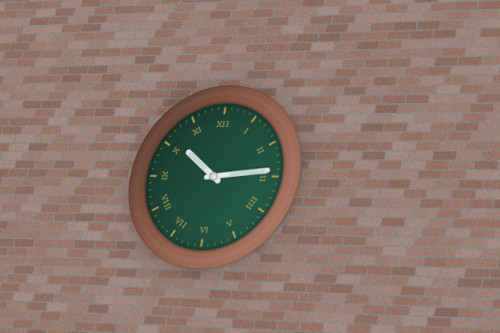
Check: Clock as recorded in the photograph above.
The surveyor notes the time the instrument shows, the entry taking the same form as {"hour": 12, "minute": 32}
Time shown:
{"hour": 10, "minute": 14}
